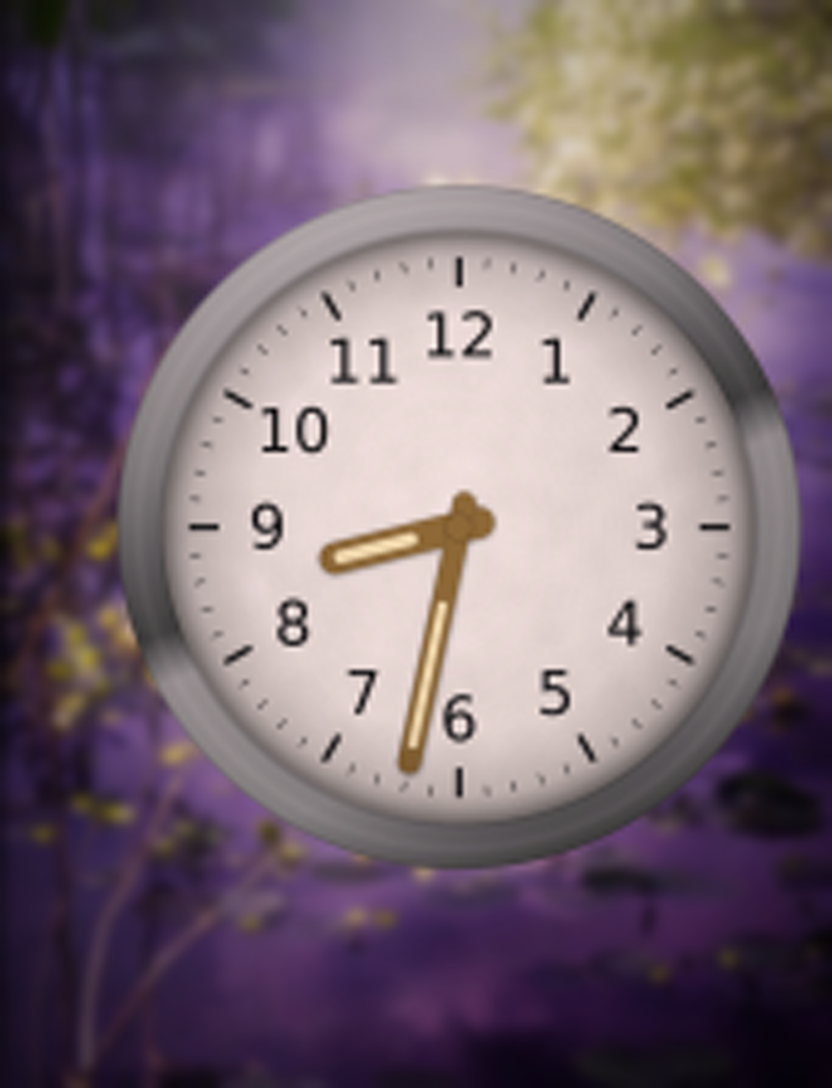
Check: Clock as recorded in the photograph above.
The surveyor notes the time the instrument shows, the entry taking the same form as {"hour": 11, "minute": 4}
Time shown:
{"hour": 8, "minute": 32}
